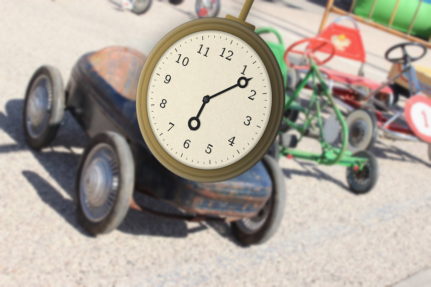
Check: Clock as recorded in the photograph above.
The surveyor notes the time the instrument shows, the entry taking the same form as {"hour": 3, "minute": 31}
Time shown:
{"hour": 6, "minute": 7}
